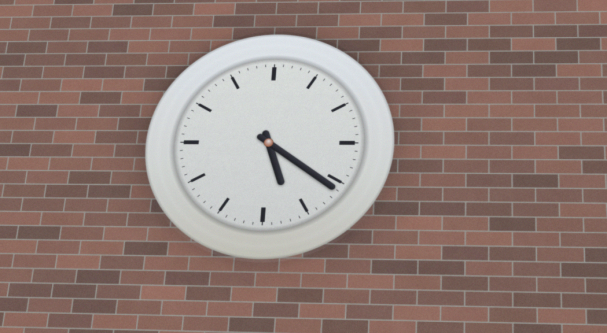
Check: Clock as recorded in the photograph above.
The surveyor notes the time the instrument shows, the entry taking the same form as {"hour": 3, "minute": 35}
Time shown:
{"hour": 5, "minute": 21}
